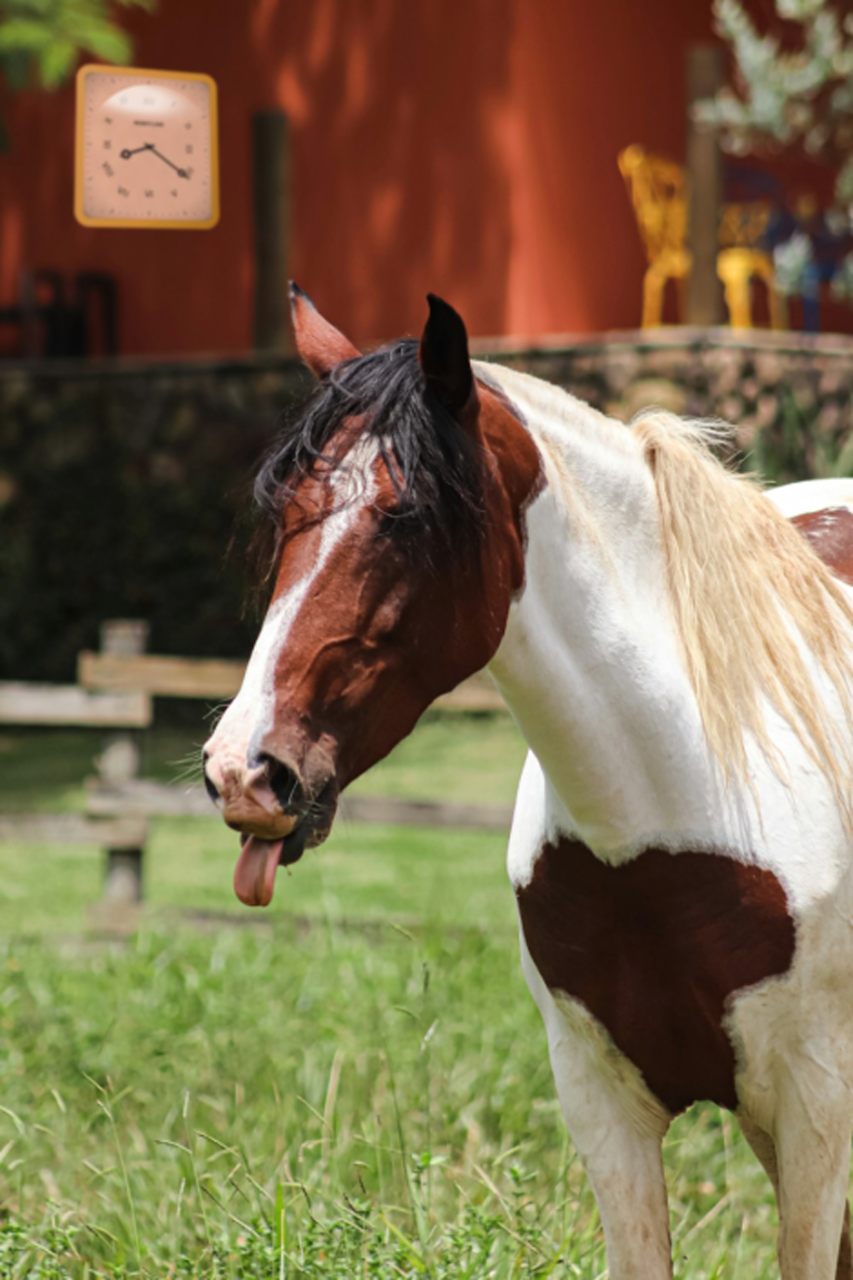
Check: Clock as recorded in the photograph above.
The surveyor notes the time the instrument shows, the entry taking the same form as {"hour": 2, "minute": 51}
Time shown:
{"hour": 8, "minute": 21}
